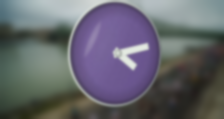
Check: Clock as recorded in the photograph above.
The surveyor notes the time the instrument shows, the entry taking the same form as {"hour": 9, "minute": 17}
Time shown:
{"hour": 4, "minute": 13}
